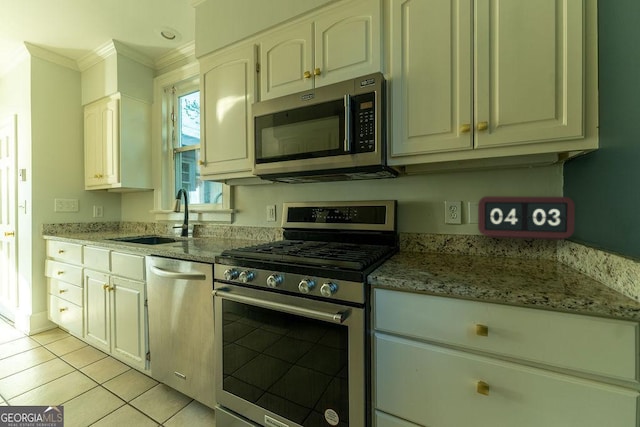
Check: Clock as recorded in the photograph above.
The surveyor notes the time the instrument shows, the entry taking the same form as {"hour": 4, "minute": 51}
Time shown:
{"hour": 4, "minute": 3}
